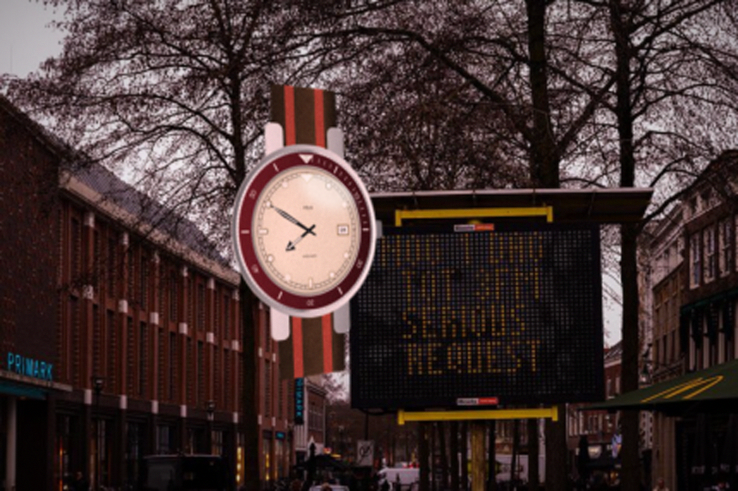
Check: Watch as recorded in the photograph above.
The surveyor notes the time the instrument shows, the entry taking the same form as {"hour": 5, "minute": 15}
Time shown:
{"hour": 7, "minute": 50}
